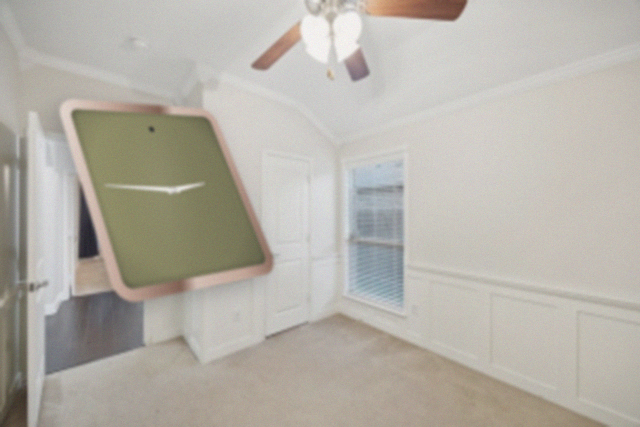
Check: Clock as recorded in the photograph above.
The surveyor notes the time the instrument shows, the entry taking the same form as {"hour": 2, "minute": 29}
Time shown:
{"hour": 2, "minute": 46}
